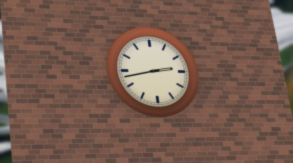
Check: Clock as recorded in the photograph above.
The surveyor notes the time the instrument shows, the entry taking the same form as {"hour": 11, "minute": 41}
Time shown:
{"hour": 2, "minute": 43}
